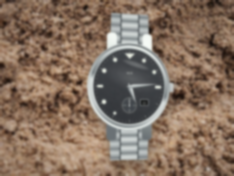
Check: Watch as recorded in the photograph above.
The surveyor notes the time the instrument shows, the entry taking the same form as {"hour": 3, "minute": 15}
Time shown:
{"hour": 5, "minute": 14}
